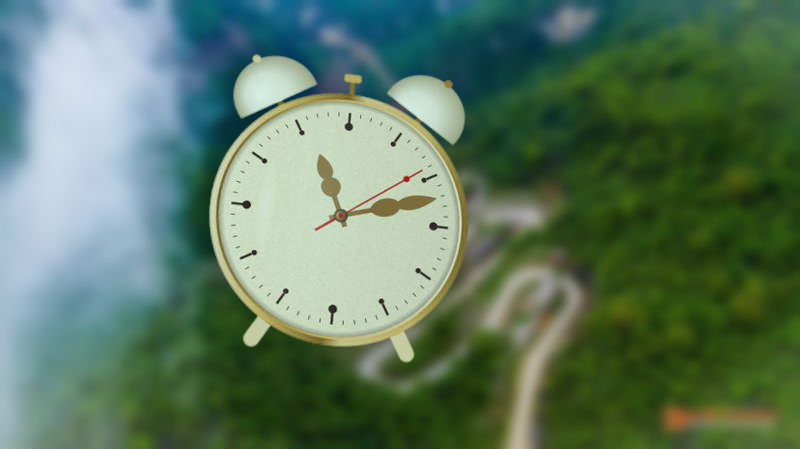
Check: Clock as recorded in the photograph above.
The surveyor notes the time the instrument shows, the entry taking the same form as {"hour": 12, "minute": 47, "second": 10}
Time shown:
{"hour": 11, "minute": 12, "second": 9}
